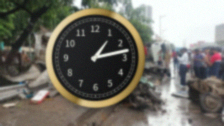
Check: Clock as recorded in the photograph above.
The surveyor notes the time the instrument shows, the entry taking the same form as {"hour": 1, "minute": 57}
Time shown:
{"hour": 1, "minute": 13}
